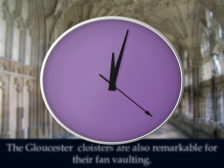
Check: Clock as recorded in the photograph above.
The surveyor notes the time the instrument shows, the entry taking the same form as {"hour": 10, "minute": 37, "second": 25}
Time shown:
{"hour": 12, "minute": 2, "second": 22}
